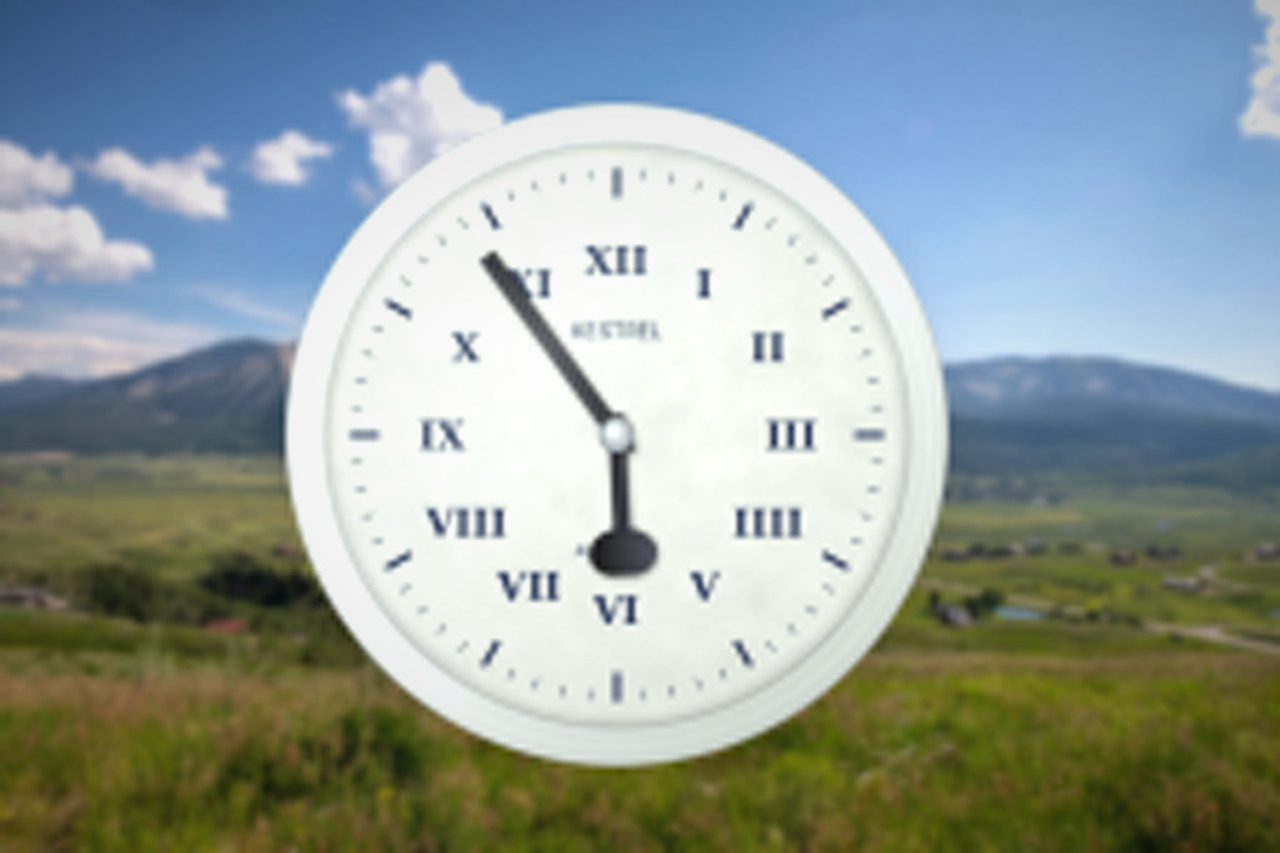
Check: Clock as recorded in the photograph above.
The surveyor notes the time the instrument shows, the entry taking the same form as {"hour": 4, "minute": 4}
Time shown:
{"hour": 5, "minute": 54}
